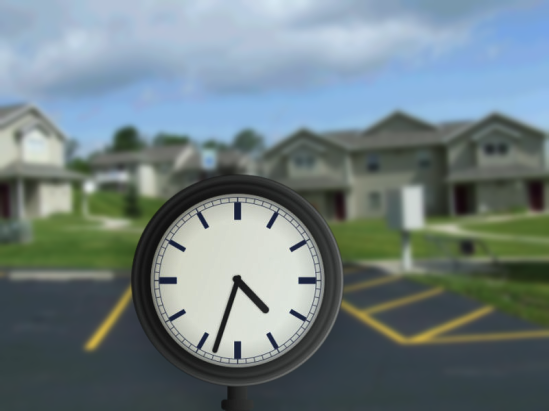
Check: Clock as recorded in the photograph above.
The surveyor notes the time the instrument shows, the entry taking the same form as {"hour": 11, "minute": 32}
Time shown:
{"hour": 4, "minute": 33}
